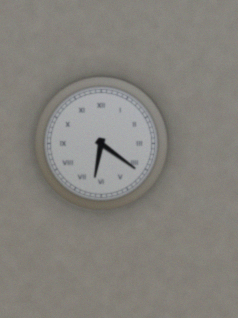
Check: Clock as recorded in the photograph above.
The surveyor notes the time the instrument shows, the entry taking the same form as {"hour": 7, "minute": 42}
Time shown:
{"hour": 6, "minute": 21}
